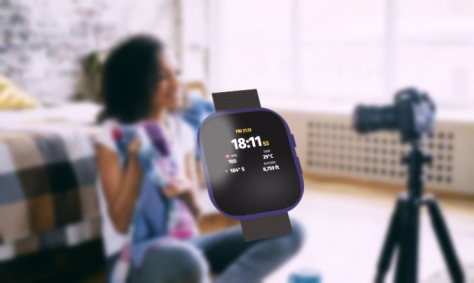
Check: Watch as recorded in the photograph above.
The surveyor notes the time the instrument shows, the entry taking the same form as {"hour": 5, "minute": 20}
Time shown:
{"hour": 18, "minute": 11}
